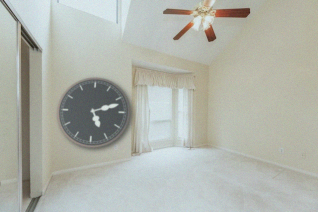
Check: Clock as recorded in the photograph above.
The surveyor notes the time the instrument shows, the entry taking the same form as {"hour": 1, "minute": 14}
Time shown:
{"hour": 5, "minute": 12}
